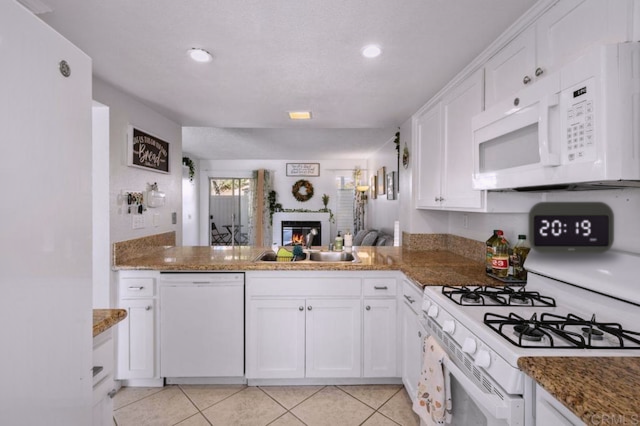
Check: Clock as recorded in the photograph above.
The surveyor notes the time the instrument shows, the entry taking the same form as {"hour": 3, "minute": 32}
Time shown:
{"hour": 20, "minute": 19}
